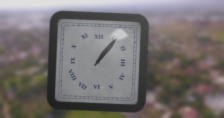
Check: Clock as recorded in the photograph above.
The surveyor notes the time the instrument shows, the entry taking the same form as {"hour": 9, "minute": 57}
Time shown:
{"hour": 1, "minute": 6}
